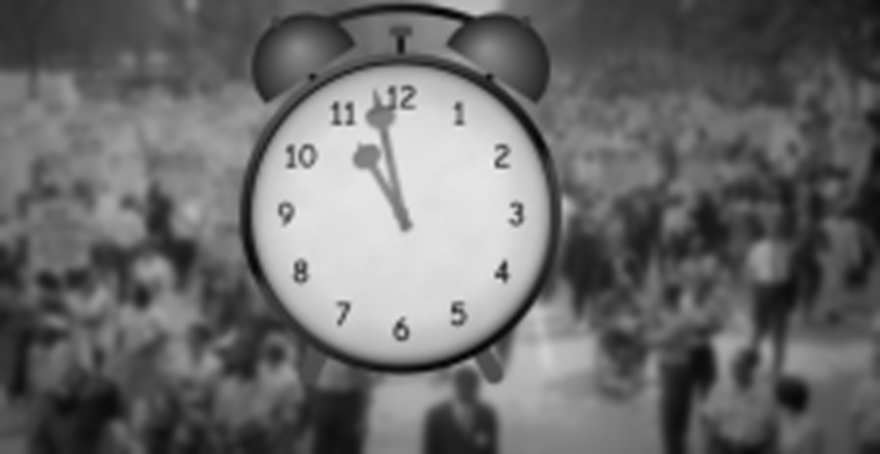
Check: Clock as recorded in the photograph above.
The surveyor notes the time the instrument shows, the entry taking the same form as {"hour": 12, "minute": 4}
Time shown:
{"hour": 10, "minute": 58}
